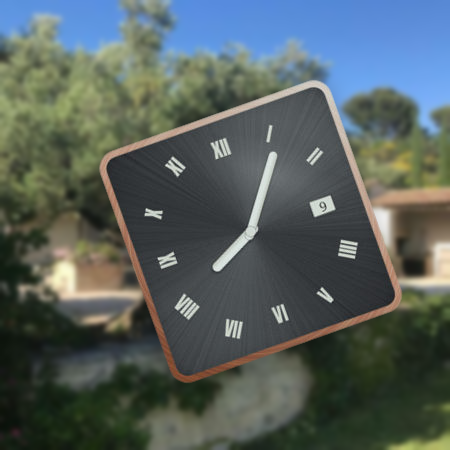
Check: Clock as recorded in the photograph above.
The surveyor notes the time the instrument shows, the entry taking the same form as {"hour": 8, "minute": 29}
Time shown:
{"hour": 8, "minute": 6}
